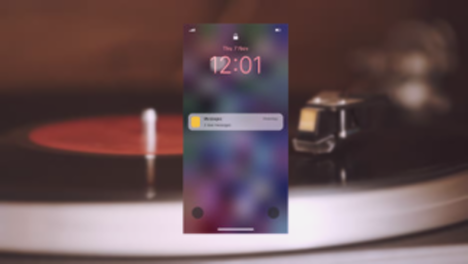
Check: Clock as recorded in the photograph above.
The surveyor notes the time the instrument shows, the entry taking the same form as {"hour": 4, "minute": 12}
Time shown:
{"hour": 12, "minute": 1}
